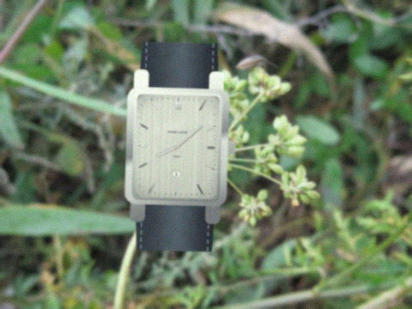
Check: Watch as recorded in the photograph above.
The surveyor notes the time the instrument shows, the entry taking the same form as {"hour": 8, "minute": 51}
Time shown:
{"hour": 8, "minute": 8}
